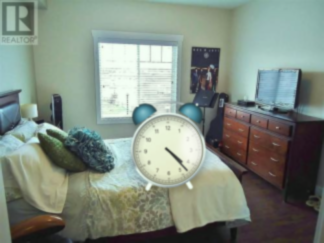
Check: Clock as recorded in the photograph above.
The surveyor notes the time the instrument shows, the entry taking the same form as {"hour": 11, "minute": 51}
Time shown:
{"hour": 4, "minute": 23}
